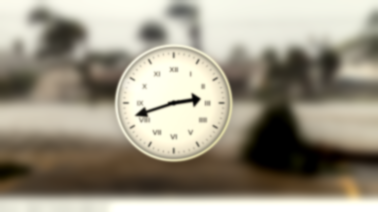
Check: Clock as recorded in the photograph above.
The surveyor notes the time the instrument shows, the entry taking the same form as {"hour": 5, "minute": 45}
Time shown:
{"hour": 2, "minute": 42}
